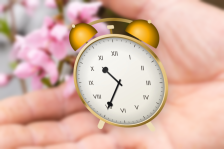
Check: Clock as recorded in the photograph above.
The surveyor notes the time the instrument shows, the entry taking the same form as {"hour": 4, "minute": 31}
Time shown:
{"hour": 10, "minute": 35}
